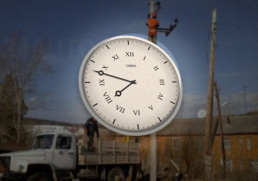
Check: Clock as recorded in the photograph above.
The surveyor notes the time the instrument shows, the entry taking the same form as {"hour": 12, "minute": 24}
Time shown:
{"hour": 7, "minute": 48}
